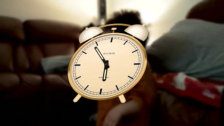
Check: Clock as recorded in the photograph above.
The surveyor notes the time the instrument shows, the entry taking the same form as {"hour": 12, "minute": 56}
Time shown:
{"hour": 5, "minute": 54}
